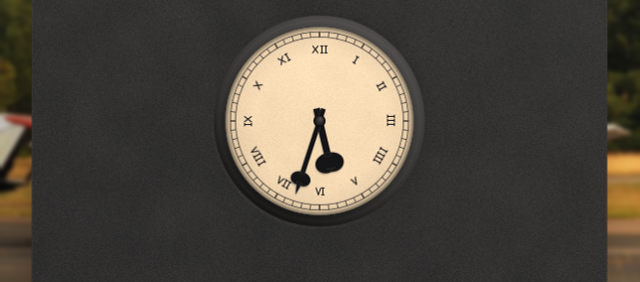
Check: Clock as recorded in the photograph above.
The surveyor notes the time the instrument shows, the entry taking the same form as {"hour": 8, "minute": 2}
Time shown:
{"hour": 5, "minute": 33}
